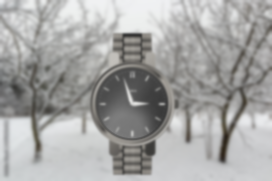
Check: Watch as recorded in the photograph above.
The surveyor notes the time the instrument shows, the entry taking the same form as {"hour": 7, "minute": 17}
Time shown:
{"hour": 2, "minute": 57}
